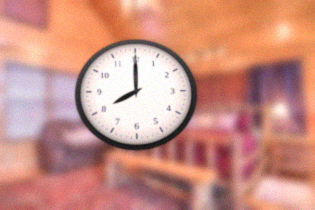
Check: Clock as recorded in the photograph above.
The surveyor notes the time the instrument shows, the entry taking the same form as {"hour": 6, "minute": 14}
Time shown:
{"hour": 8, "minute": 0}
